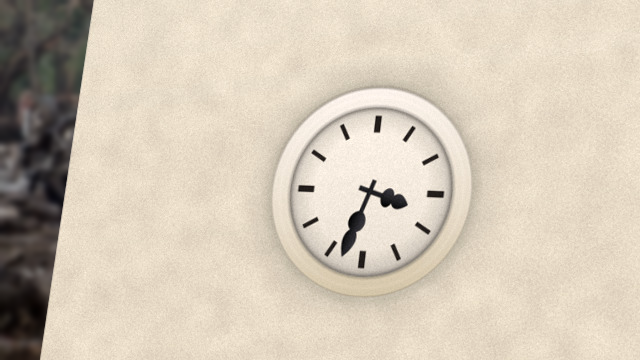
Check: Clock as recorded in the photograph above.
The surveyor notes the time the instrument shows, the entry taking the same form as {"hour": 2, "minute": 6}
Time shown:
{"hour": 3, "minute": 33}
